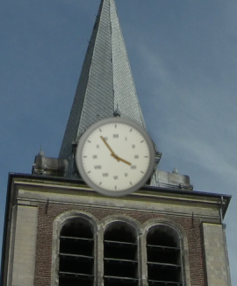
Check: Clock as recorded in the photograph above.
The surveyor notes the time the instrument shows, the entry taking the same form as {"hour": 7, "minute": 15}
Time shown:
{"hour": 3, "minute": 54}
